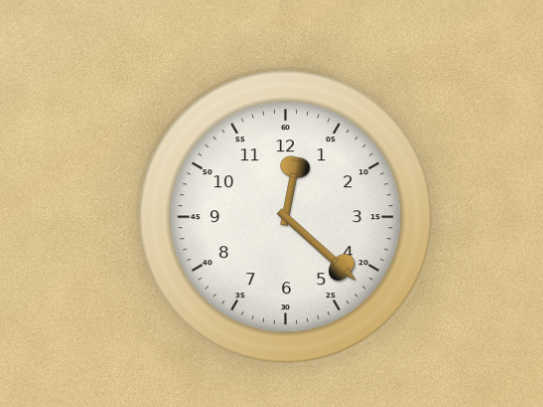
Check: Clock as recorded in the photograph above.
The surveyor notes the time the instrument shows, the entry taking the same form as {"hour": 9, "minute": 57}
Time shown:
{"hour": 12, "minute": 22}
